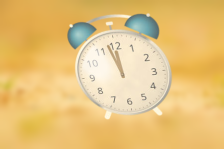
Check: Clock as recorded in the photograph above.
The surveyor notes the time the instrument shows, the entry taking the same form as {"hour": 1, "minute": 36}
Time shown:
{"hour": 11, "minute": 58}
